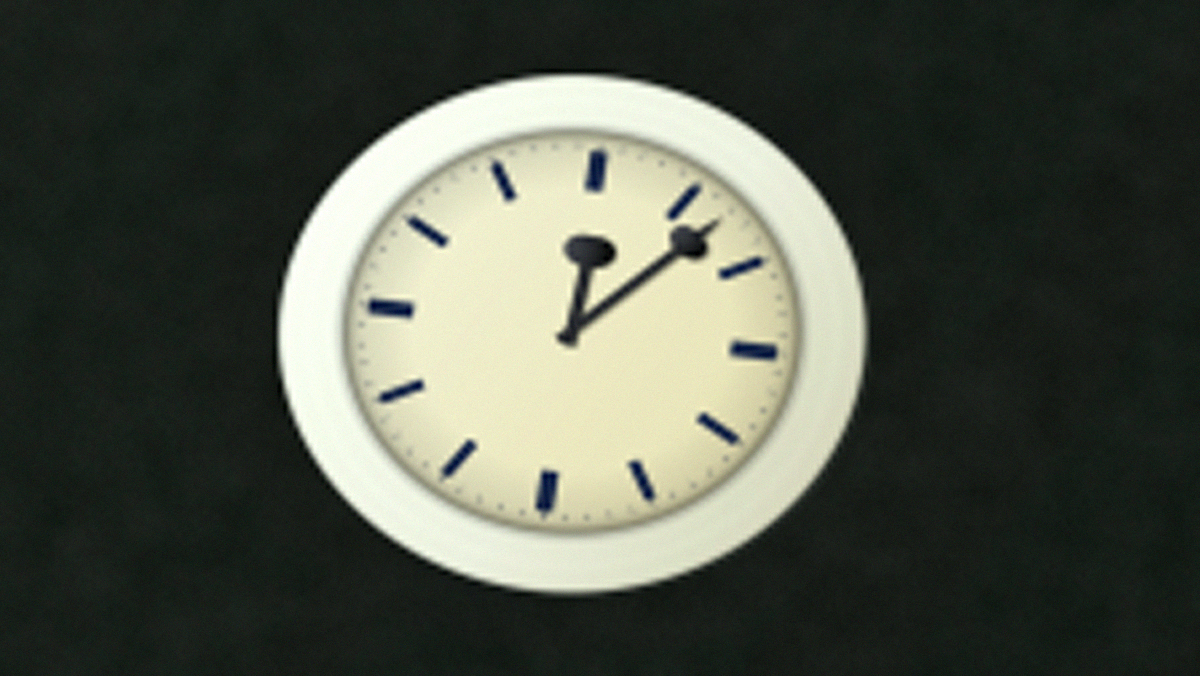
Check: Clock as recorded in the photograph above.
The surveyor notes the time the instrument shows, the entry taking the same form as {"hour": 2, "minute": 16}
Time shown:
{"hour": 12, "minute": 7}
